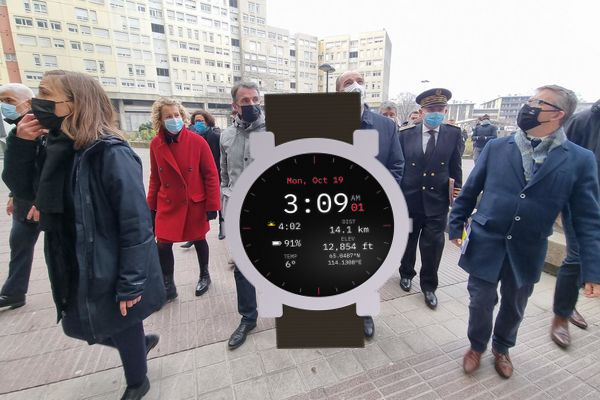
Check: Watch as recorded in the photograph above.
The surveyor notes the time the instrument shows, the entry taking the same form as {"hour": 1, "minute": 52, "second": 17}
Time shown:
{"hour": 3, "minute": 9, "second": 1}
